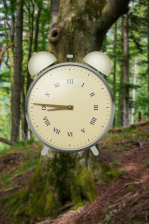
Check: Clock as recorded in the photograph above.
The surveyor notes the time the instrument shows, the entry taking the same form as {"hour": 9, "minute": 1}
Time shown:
{"hour": 8, "minute": 46}
